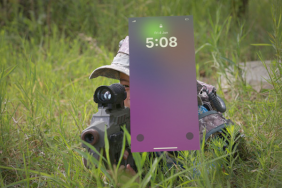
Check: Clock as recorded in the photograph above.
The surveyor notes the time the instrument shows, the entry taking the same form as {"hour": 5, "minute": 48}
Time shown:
{"hour": 5, "minute": 8}
